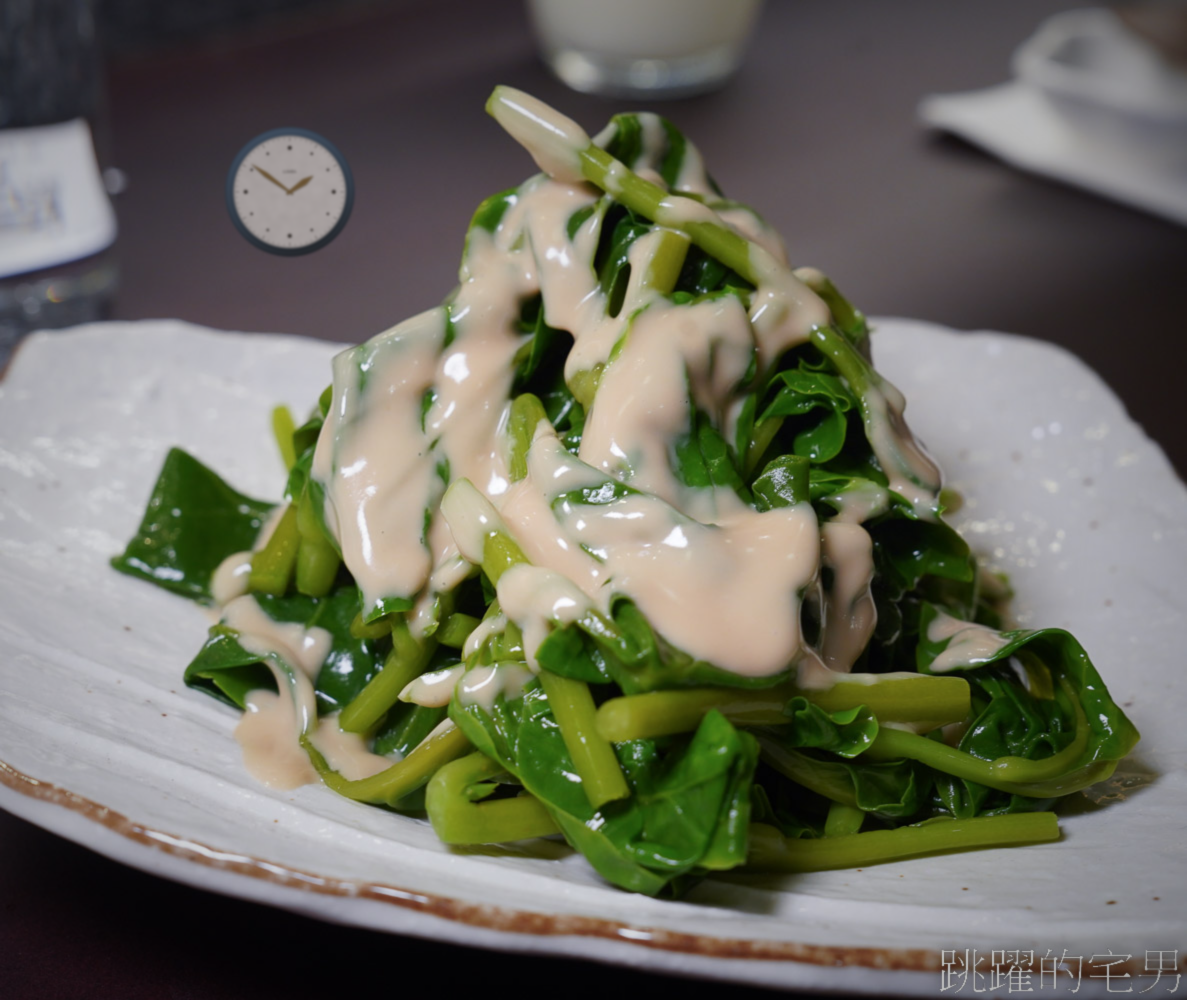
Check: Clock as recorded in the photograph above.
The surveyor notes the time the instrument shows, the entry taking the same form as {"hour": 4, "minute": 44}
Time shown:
{"hour": 1, "minute": 51}
